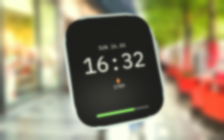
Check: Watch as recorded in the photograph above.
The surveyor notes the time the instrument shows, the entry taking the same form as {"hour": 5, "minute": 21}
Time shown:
{"hour": 16, "minute": 32}
